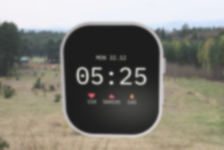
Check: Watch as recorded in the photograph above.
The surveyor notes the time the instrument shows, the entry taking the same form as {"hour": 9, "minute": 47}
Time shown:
{"hour": 5, "minute": 25}
